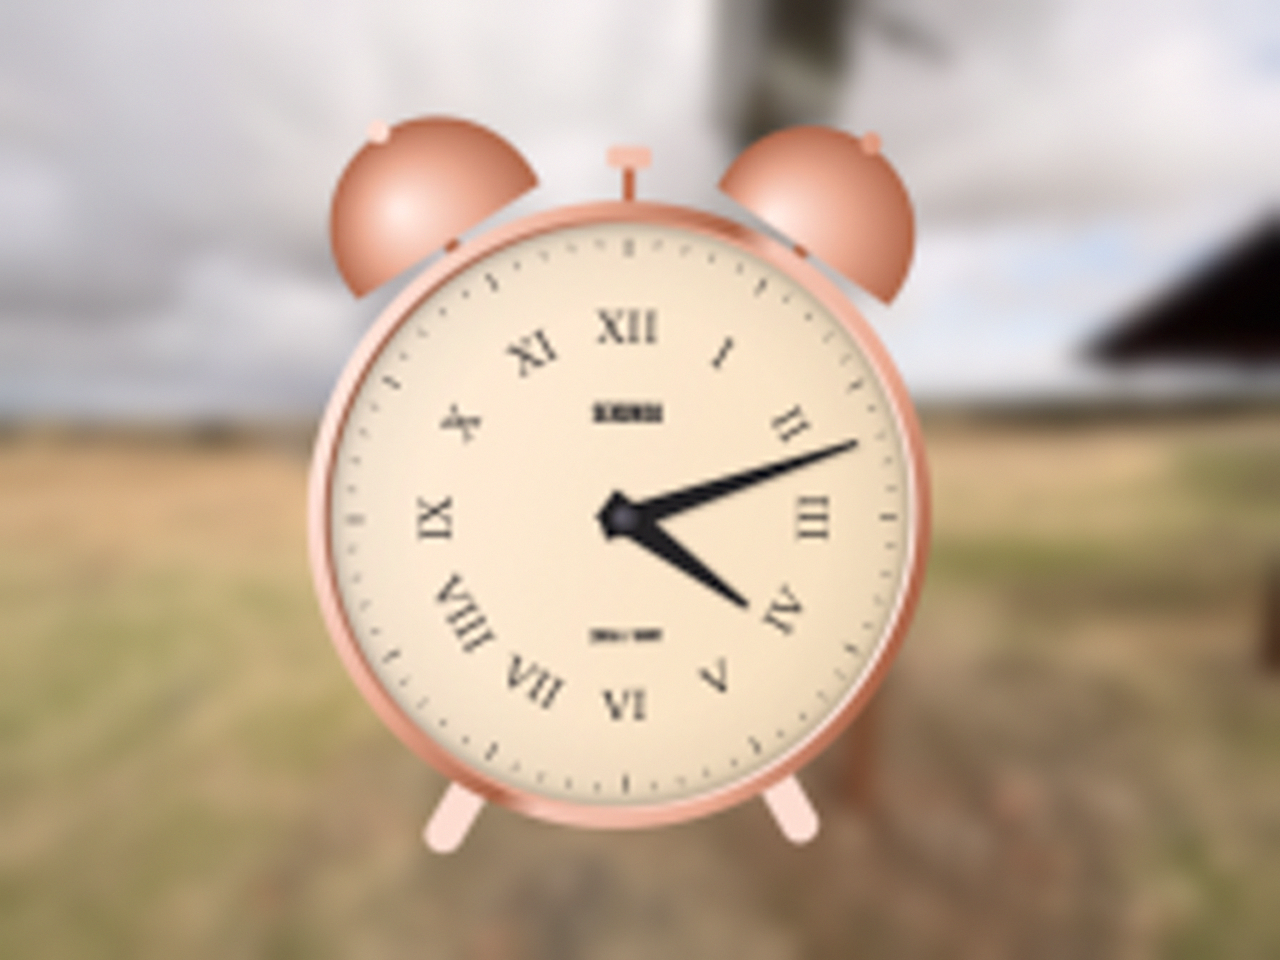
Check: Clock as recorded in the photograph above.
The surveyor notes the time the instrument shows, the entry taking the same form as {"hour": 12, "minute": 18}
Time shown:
{"hour": 4, "minute": 12}
